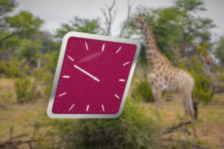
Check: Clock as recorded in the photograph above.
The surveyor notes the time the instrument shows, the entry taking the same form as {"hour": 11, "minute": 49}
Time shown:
{"hour": 9, "minute": 49}
